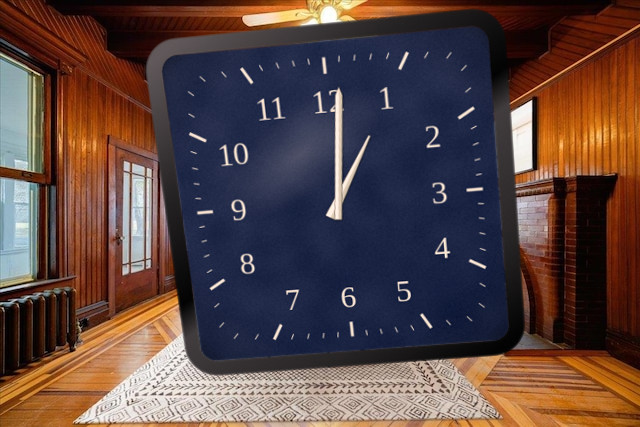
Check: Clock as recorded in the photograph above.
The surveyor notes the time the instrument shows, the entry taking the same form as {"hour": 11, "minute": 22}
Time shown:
{"hour": 1, "minute": 1}
